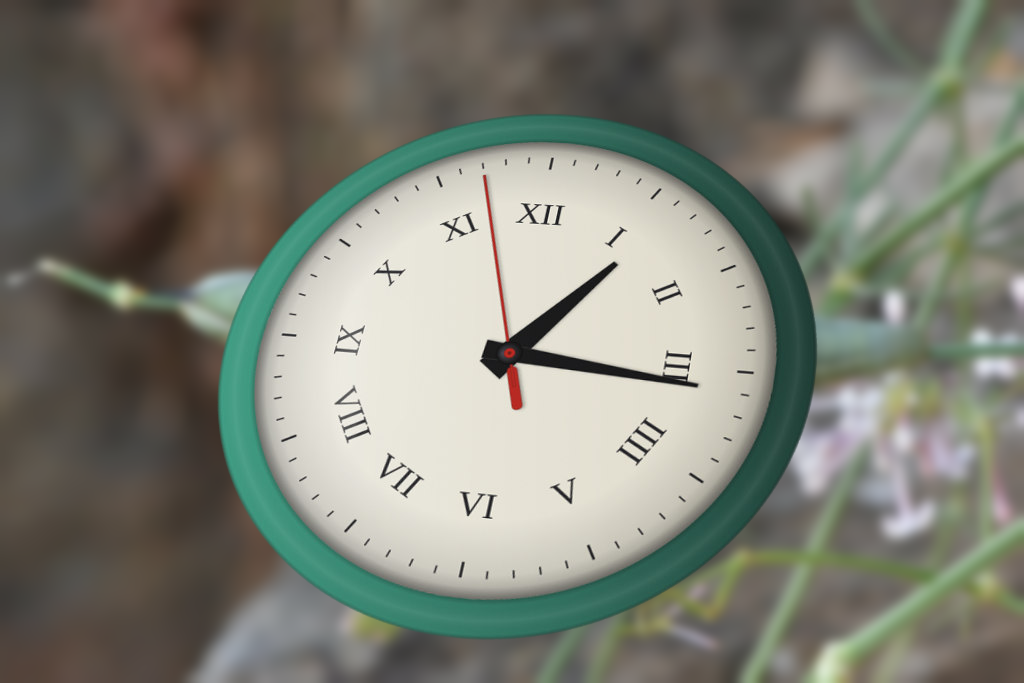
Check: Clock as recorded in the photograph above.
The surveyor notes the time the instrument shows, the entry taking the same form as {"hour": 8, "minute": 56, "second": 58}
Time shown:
{"hour": 1, "minute": 15, "second": 57}
